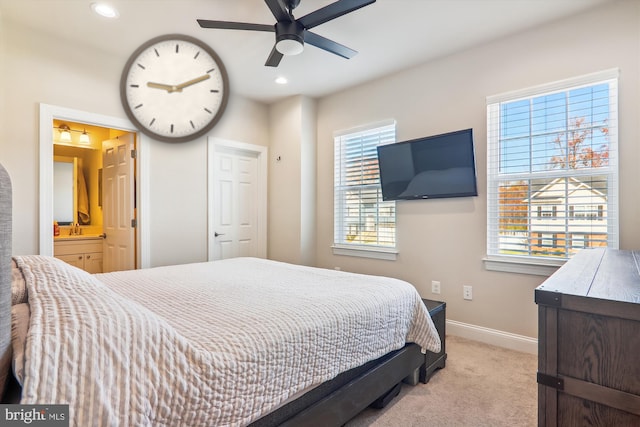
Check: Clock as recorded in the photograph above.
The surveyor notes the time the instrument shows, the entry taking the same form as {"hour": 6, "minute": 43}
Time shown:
{"hour": 9, "minute": 11}
